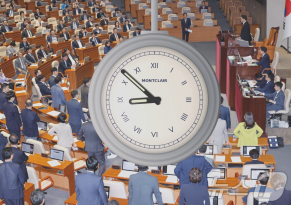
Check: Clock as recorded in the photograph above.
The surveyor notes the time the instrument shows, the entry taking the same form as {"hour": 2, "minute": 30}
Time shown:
{"hour": 8, "minute": 52}
